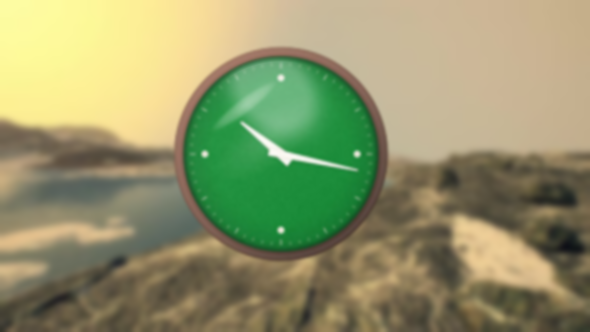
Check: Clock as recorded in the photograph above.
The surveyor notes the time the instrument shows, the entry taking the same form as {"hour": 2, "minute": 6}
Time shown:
{"hour": 10, "minute": 17}
